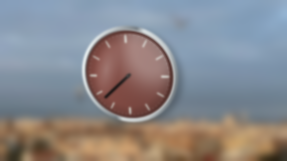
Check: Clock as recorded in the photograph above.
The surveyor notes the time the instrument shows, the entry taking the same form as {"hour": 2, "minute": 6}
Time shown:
{"hour": 7, "minute": 38}
